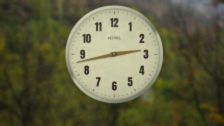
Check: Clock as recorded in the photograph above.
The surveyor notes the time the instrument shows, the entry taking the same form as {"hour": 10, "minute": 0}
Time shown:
{"hour": 2, "minute": 43}
